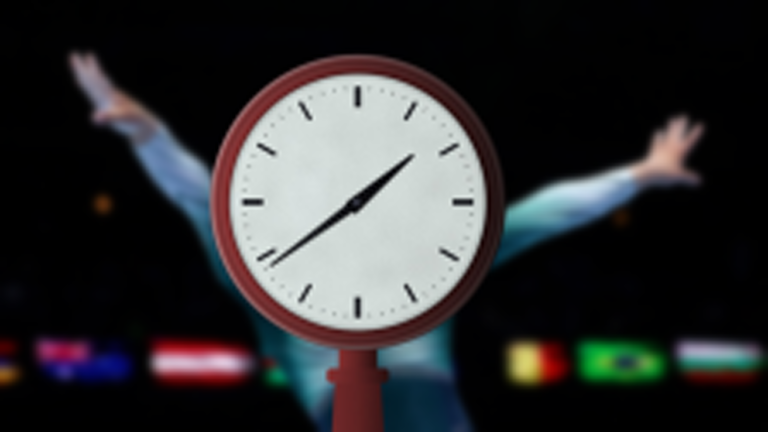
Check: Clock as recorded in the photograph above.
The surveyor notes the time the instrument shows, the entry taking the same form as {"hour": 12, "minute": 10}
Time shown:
{"hour": 1, "minute": 39}
